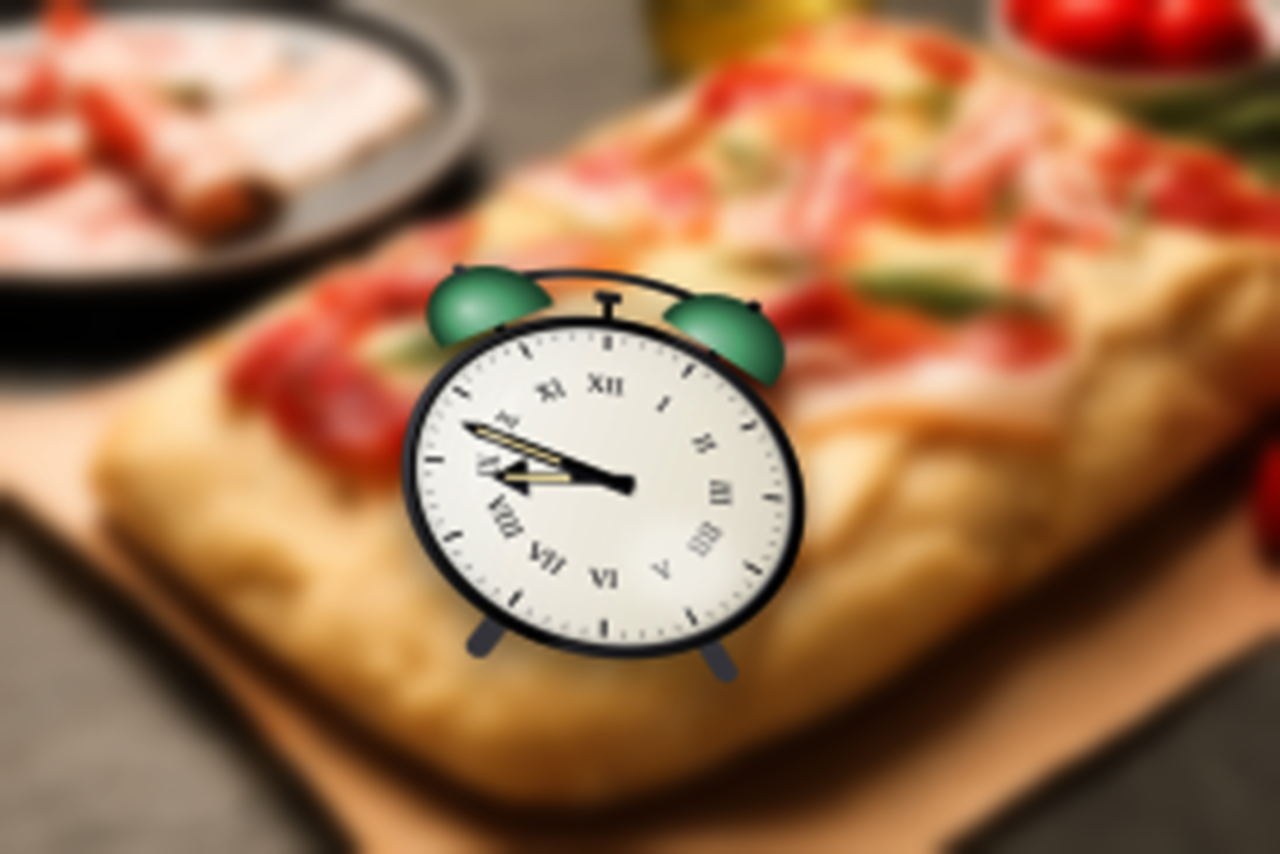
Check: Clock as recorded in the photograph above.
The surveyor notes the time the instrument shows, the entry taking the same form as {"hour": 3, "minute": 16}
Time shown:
{"hour": 8, "minute": 48}
